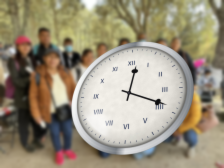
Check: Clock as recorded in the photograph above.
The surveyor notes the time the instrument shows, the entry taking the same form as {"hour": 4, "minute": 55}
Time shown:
{"hour": 12, "minute": 19}
